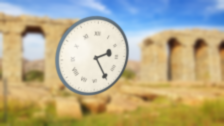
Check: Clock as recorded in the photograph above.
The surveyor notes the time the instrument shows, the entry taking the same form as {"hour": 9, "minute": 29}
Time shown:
{"hour": 2, "minute": 25}
